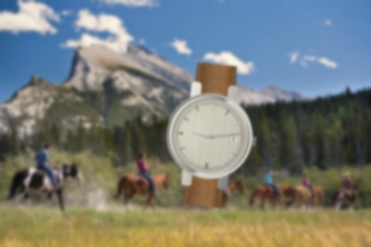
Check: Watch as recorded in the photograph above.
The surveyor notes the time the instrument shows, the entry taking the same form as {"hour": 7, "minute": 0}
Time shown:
{"hour": 9, "minute": 13}
